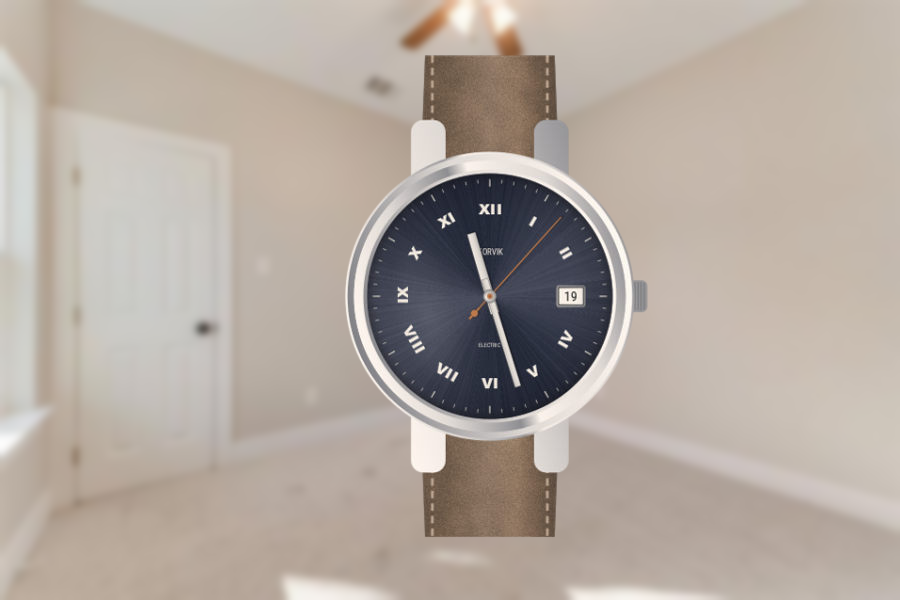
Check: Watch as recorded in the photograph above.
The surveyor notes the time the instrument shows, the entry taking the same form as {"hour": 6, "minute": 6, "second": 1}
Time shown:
{"hour": 11, "minute": 27, "second": 7}
